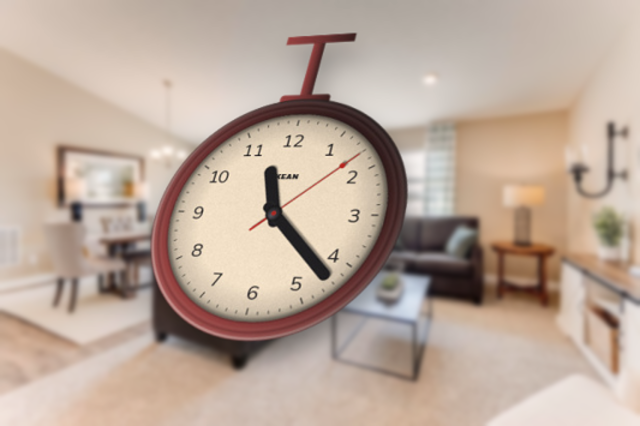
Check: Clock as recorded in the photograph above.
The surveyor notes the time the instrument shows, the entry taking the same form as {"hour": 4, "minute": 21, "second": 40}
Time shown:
{"hour": 11, "minute": 22, "second": 8}
